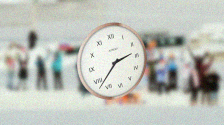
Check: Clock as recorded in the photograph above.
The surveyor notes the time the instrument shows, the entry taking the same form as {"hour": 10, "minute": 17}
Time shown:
{"hour": 2, "minute": 38}
